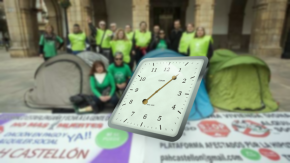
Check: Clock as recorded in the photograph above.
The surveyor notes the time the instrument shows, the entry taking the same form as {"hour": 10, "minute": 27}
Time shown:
{"hour": 7, "minute": 6}
